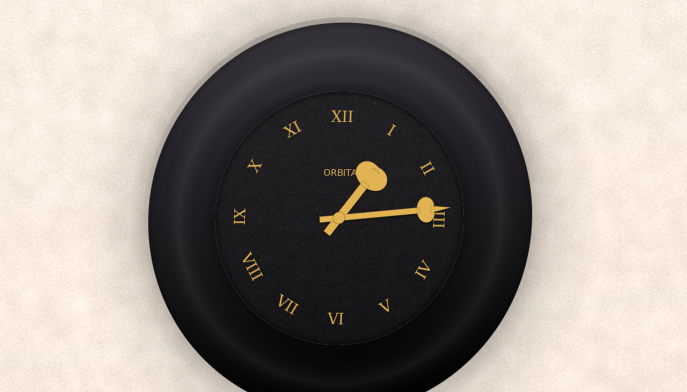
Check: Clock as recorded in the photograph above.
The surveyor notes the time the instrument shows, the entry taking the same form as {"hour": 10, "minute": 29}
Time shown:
{"hour": 1, "minute": 14}
